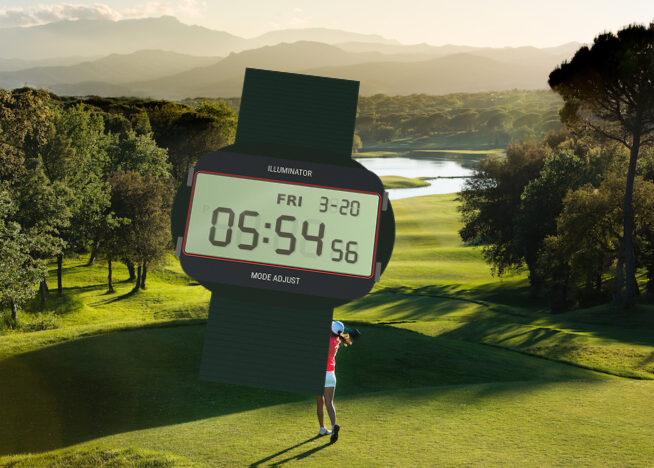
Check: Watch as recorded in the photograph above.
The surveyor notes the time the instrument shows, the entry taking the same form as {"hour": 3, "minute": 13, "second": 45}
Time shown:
{"hour": 5, "minute": 54, "second": 56}
